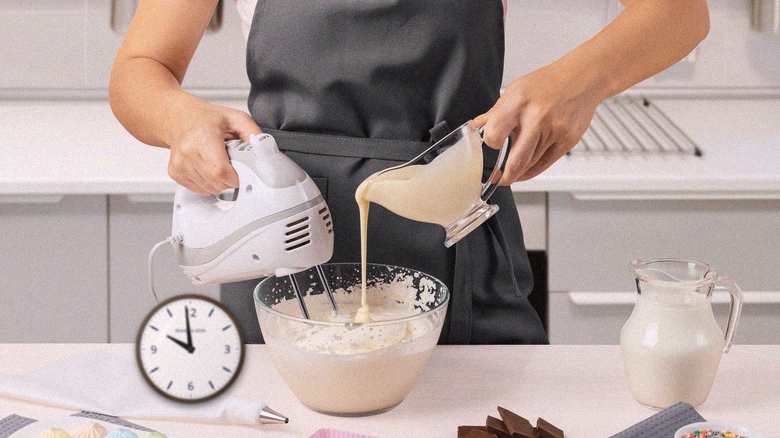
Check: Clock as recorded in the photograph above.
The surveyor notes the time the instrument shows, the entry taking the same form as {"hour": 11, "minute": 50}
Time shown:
{"hour": 9, "minute": 59}
